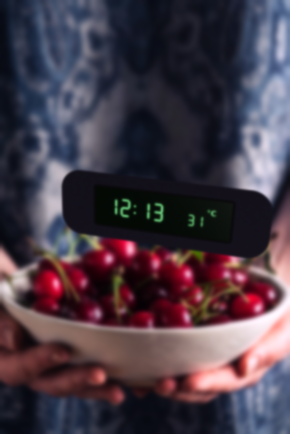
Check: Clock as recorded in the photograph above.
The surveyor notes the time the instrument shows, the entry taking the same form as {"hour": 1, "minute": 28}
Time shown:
{"hour": 12, "minute": 13}
